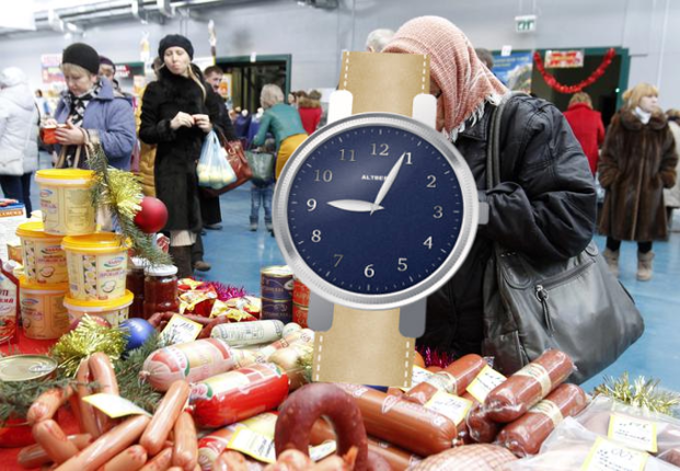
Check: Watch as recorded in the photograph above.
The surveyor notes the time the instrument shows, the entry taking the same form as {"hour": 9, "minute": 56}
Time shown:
{"hour": 9, "minute": 4}
